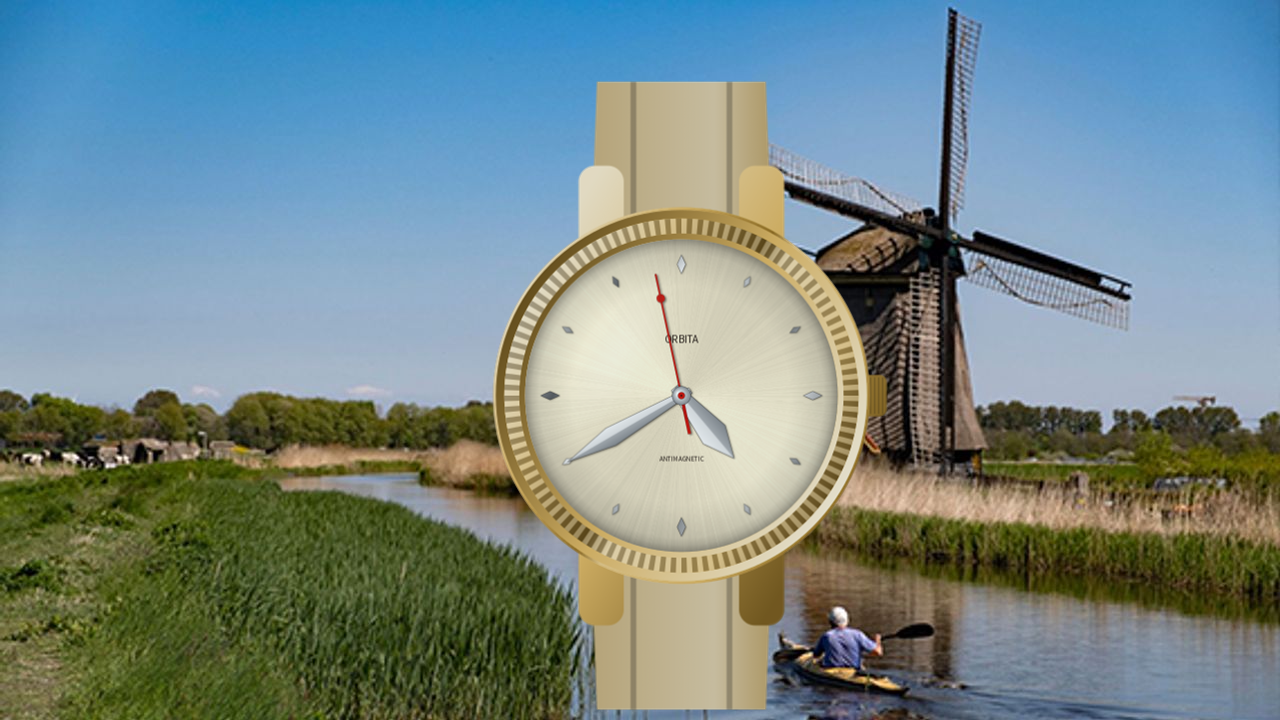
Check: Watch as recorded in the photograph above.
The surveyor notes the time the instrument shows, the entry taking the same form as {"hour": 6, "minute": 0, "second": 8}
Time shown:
{"hour": 4, "minute": 39, "second": 58}
